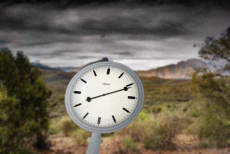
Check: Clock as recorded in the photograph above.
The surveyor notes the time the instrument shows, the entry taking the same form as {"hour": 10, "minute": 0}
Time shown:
{"hour": 8, "minute": 11}
